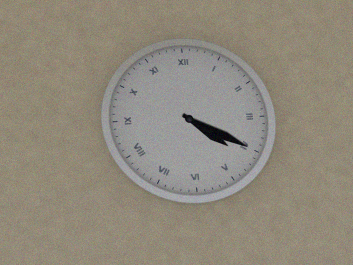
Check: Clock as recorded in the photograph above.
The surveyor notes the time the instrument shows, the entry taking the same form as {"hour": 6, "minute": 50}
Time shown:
{"hour": 4, "minute": 20}
